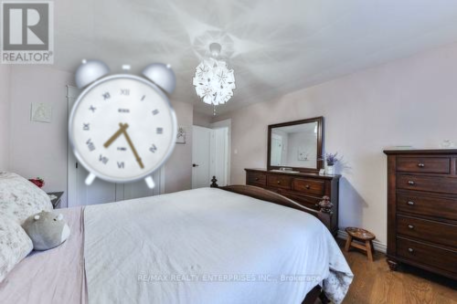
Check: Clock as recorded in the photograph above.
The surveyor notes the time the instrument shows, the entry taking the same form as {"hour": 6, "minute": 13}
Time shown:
{"hour": 7, "minute": 25}
